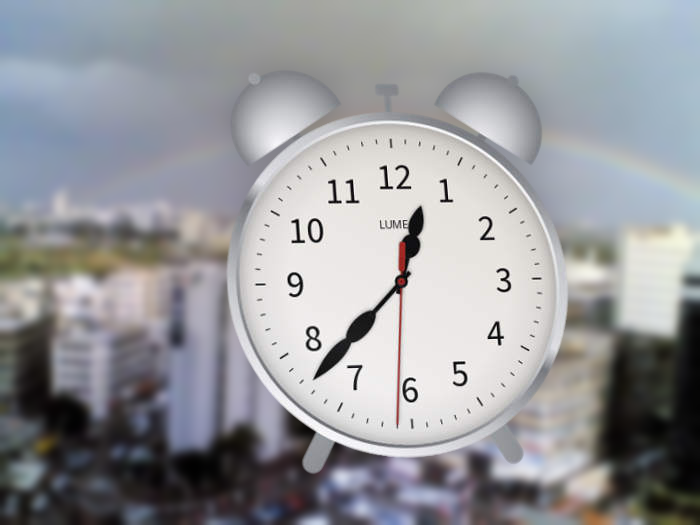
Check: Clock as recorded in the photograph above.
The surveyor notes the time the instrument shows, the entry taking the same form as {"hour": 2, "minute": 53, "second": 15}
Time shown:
{"hour": 12, "minute": 37, "second": 31}
